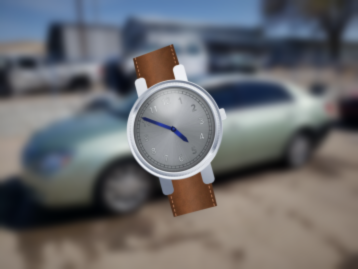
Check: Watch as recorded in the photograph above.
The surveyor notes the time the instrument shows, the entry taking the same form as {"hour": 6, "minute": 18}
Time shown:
{"hour": 4, "minute": 51}
